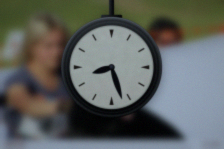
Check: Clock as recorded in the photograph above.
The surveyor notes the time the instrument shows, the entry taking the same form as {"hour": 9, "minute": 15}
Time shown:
{"hour": 8, "minute": 27}
